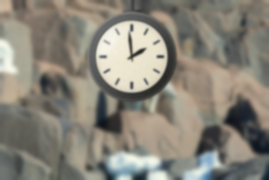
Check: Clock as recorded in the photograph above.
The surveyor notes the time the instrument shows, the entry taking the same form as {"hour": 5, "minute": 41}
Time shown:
{"hour": 1, "minute": 59}
